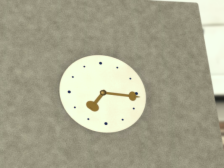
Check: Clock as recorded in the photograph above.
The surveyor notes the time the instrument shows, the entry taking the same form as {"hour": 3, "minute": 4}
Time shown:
{"hour": 7, "minute": 16}
